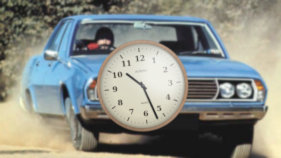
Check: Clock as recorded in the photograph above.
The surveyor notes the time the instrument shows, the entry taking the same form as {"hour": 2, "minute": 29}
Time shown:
{"hour": 10, "minute": 27}
